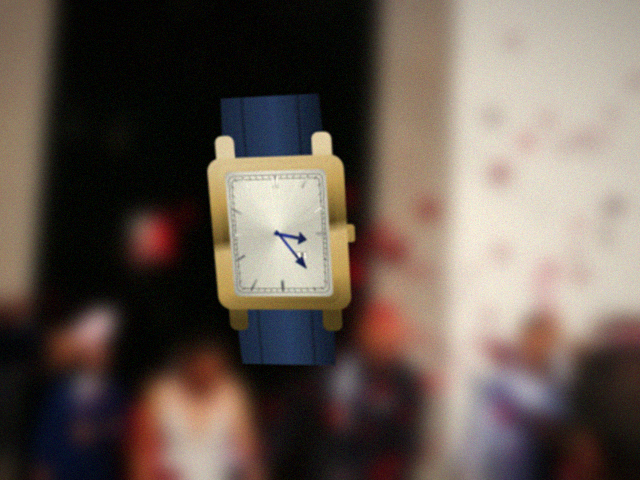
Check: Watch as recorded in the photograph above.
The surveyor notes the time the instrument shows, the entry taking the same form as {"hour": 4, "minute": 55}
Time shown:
{"hour": 3, "minute": 24}
